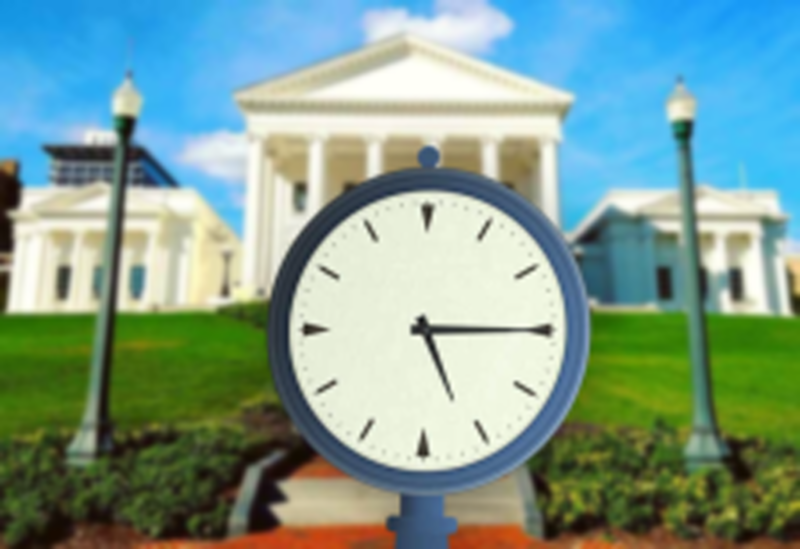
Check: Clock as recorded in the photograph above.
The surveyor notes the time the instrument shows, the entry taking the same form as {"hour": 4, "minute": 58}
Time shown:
{"hour": 5, "minute": 15}
